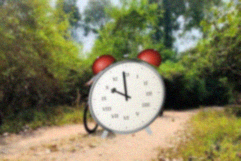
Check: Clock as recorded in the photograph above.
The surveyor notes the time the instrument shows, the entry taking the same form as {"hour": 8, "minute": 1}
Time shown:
{"hour": 9, "minute": 59}
